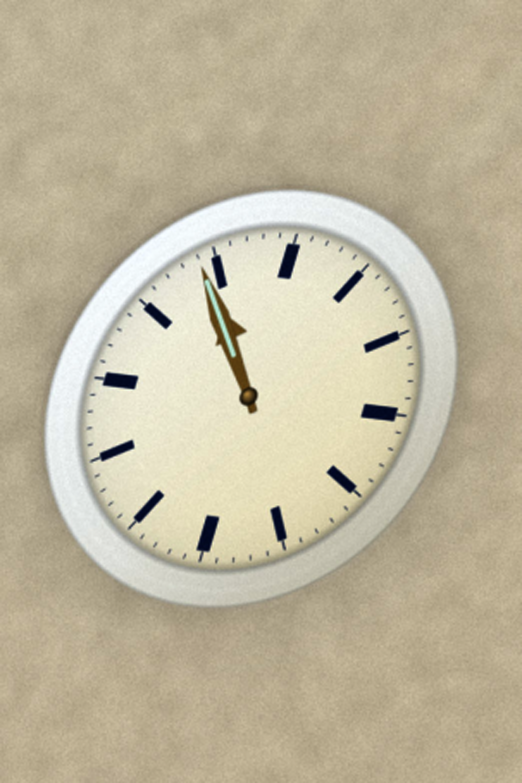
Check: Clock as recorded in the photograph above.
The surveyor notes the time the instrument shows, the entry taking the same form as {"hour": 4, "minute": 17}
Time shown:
{"hour": 10, "minute": 54}
